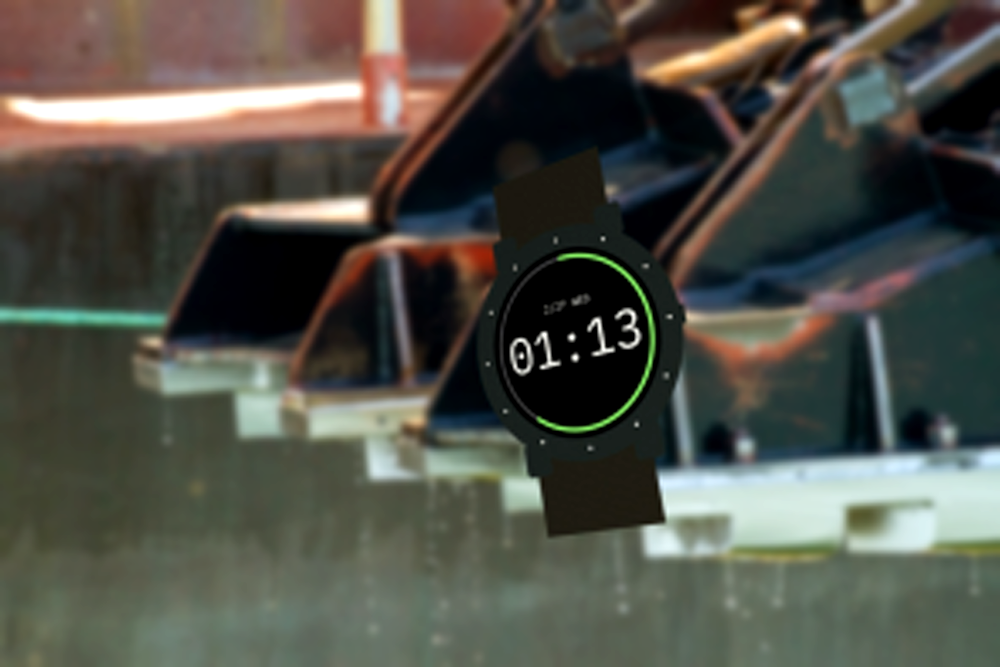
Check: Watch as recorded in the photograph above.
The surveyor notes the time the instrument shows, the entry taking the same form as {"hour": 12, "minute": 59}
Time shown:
{"hour": 1, "minute": 13}
